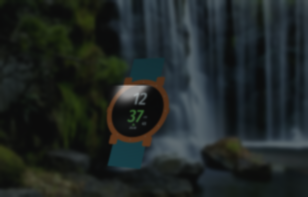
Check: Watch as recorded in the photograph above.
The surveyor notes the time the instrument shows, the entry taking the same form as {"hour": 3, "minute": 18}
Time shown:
{"hour": 12, "minute": 37}
